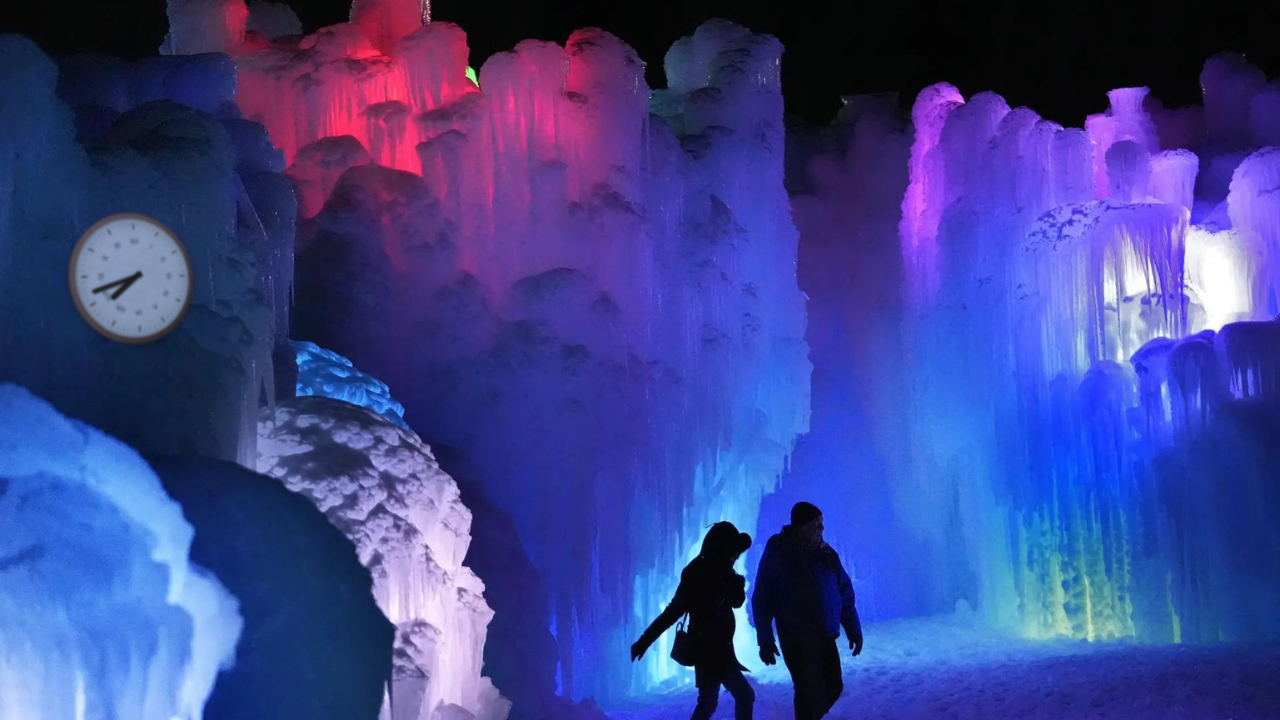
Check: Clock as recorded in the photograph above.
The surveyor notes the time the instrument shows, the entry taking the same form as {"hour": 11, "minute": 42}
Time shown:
{"hour": 7, "minute": 42}
